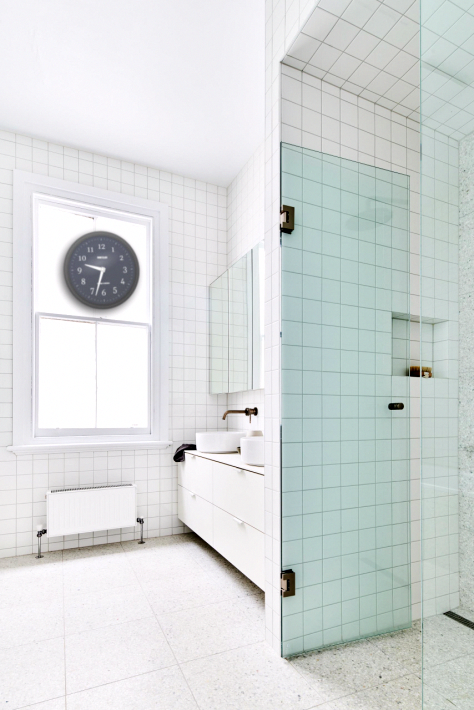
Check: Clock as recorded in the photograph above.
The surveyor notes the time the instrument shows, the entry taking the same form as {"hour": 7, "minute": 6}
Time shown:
{"hour": 9, "minute": 33}
